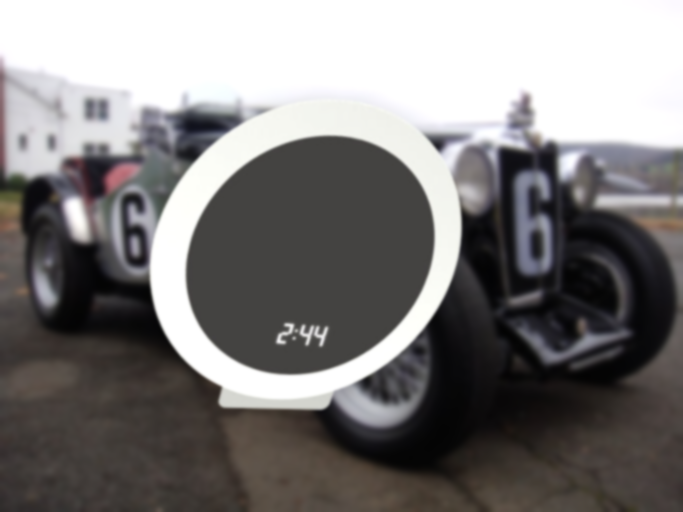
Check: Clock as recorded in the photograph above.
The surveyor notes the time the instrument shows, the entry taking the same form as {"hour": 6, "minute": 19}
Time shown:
{"hour": 2, "minute": 44}
